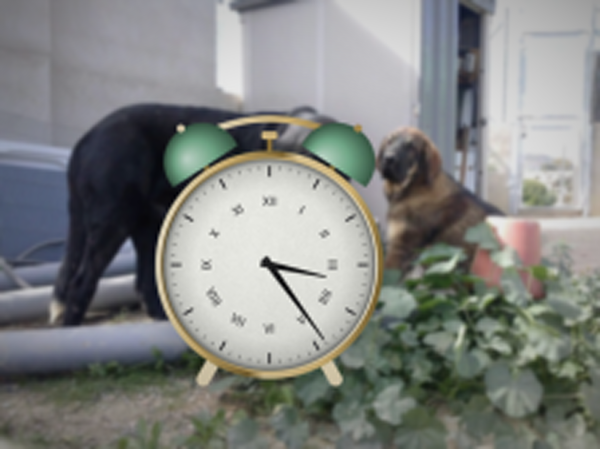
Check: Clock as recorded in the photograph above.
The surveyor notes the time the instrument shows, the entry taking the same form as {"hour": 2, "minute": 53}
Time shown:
{"hour": 3, "minute": 24}
